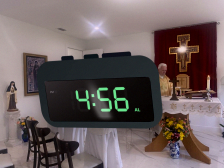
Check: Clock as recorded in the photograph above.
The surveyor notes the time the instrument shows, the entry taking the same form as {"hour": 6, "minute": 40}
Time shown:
{"hour": 4, "minute": 56}
